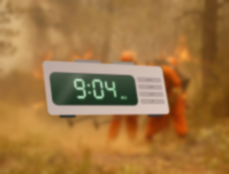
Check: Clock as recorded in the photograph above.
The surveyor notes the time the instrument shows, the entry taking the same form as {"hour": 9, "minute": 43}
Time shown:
{"hour": 9, "minute": 4}
